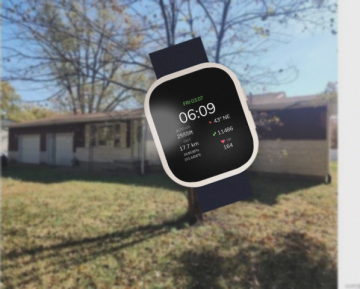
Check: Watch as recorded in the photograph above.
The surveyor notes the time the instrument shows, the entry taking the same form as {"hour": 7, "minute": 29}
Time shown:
{"hour": 6, "minute": 9}
